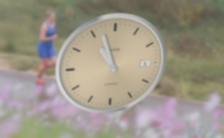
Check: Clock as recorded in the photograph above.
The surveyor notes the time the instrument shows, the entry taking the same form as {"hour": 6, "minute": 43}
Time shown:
{"hour": 10, "minute": 57}
